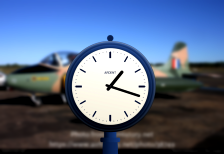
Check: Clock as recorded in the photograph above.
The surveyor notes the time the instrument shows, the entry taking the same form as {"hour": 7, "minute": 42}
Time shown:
{"hour": 1, "minute": 18}
